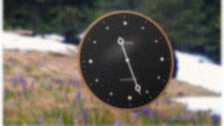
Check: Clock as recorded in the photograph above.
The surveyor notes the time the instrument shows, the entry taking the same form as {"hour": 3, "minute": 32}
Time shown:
{"hour": 11, "minute": 27}
